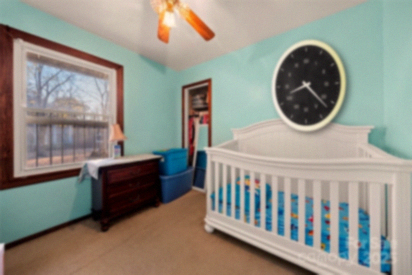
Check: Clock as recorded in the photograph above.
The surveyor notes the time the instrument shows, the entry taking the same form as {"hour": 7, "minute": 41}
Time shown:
{"hour": 8, "minute": 22}
